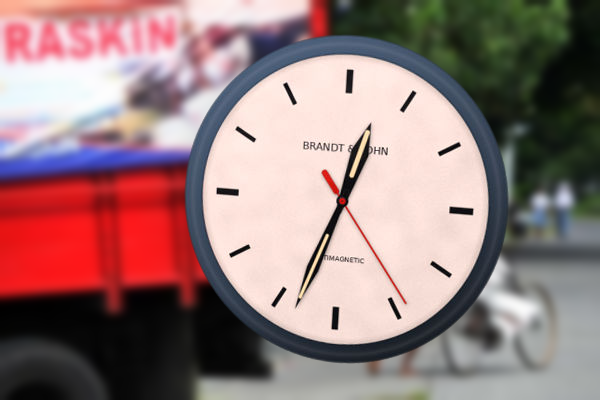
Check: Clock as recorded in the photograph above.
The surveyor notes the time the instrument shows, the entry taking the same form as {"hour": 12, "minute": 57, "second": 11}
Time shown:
{"hour": 12, "minute": 33, "second": 24}
